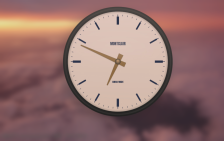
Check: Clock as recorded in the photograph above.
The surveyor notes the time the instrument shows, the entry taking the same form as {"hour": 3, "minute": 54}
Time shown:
{"hour": 6, "minute": 49}
